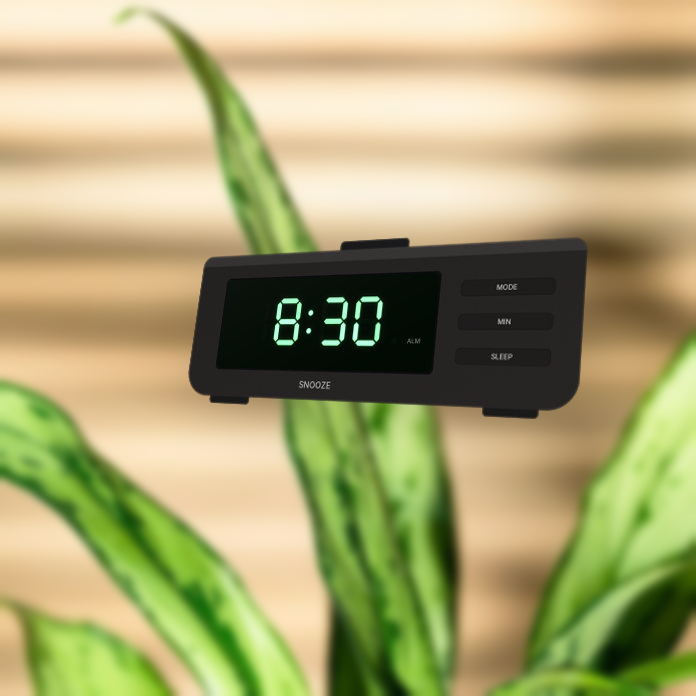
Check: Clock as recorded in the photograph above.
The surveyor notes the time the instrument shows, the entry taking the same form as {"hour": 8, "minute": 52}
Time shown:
{"hour": 8, "minute": 30}
